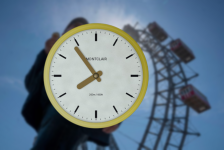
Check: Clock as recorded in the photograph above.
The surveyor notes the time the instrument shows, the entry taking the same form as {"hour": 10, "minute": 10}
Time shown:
{"hour": 7, "minute": 54}
